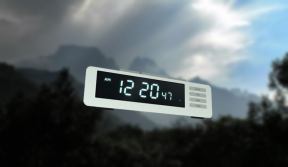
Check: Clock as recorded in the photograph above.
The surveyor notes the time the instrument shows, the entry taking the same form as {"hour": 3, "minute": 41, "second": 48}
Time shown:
{"hour": 12, "minute": 20, "second": 47}
